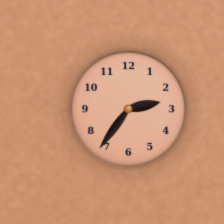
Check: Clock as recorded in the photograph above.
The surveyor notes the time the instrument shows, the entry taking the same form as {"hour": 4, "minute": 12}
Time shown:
{"hour": 2, "minute": 36}
